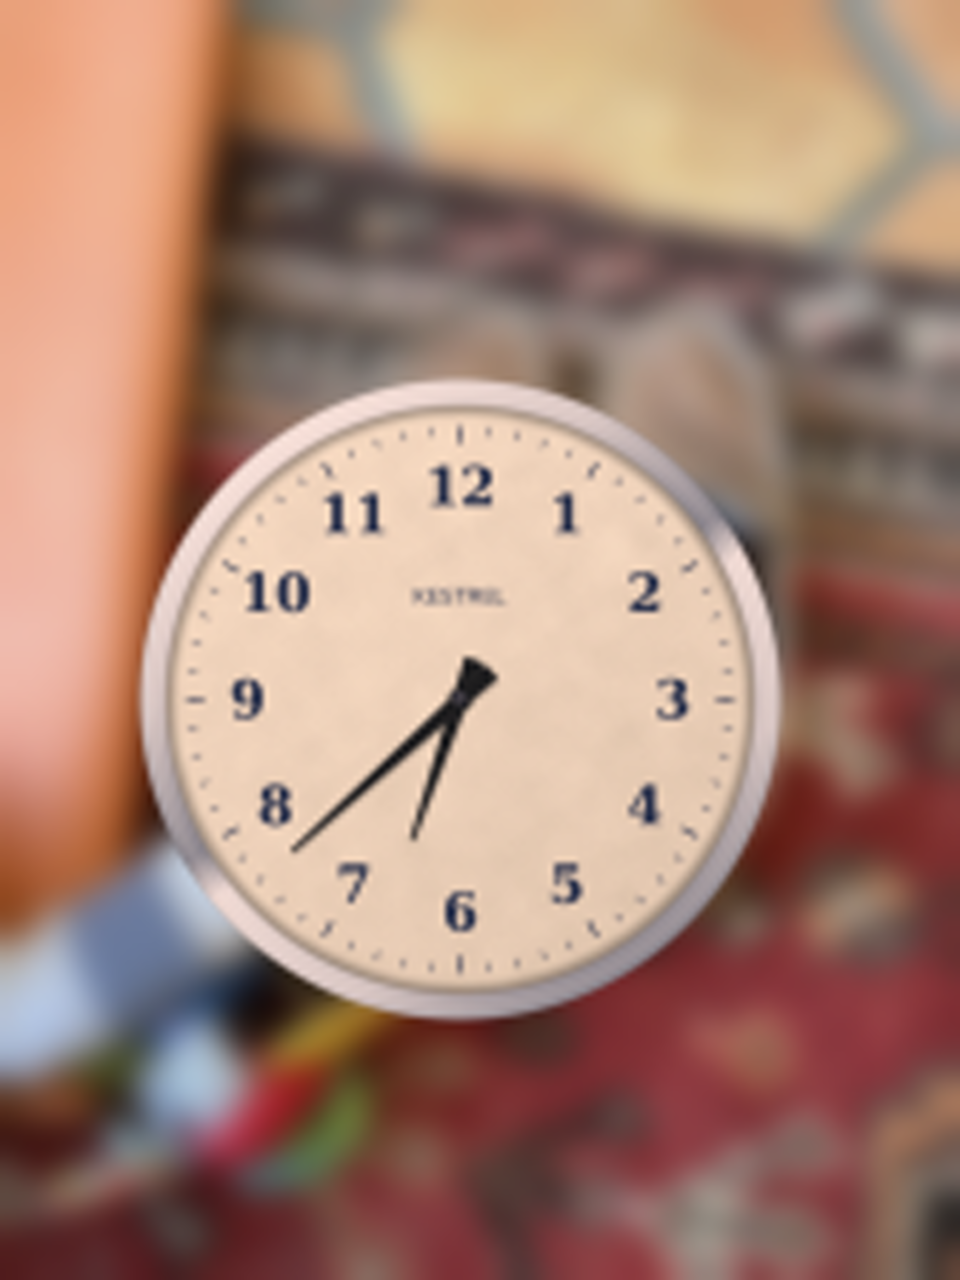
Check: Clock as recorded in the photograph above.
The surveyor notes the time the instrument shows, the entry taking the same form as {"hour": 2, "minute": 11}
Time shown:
{"hour": 6, "minute": 38}
